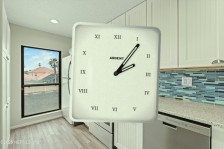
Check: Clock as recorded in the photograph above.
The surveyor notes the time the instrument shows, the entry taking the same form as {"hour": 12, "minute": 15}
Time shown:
{"hour": 2, "minute": 6}
